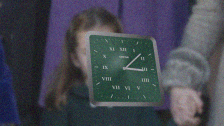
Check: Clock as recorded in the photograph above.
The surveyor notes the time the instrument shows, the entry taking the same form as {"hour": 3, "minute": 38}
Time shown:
{"hour": 3, "minute": 8}
